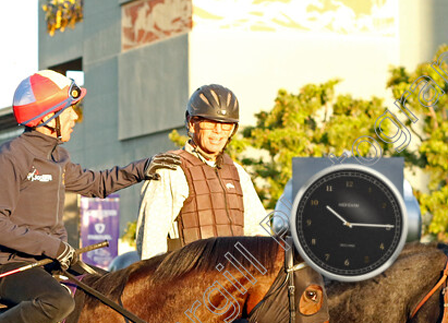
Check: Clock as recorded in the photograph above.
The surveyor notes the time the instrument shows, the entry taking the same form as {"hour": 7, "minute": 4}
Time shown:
{"hour": 10, "minute": 15}
